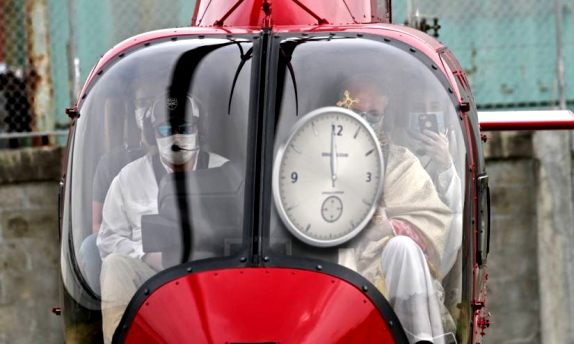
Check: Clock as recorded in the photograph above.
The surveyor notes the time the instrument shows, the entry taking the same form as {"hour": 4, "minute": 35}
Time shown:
{"hour": 11, "minute": 59}
